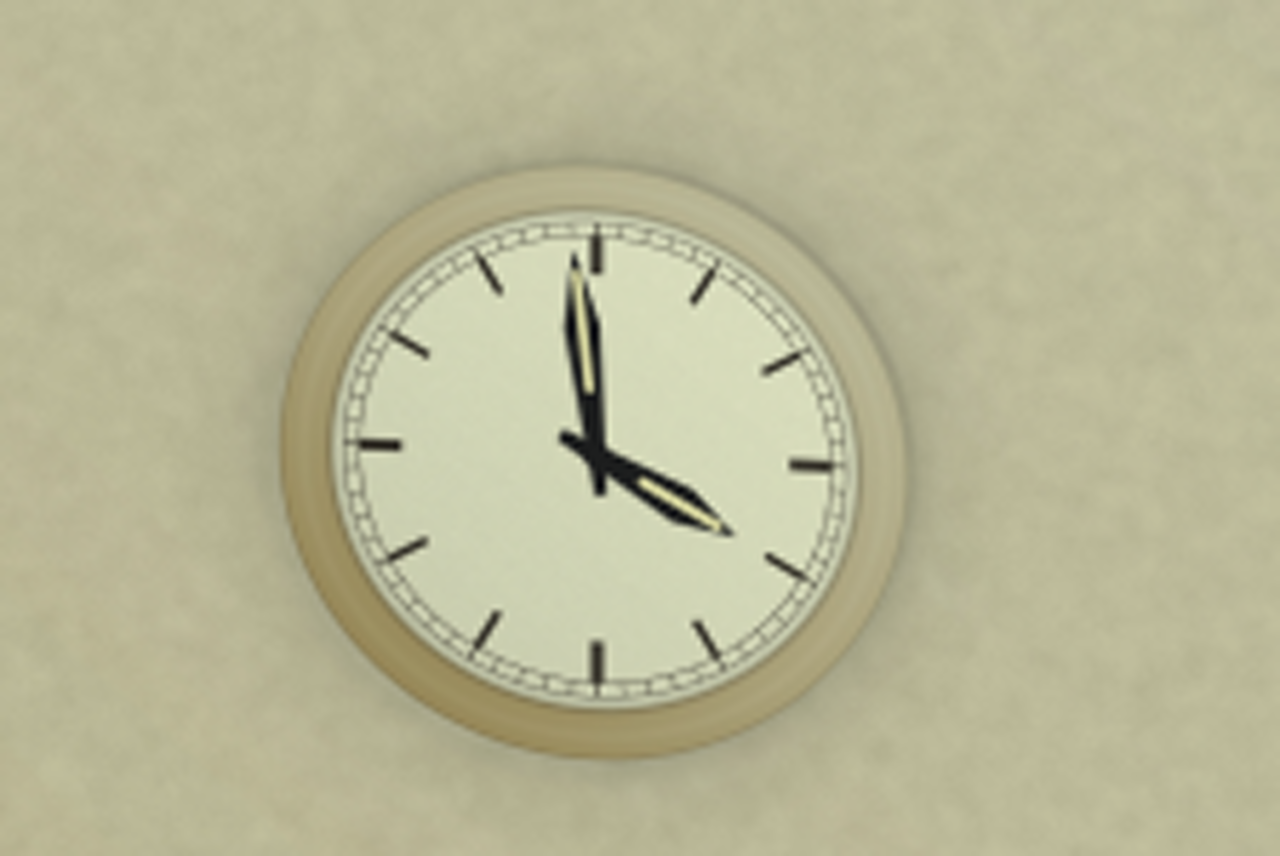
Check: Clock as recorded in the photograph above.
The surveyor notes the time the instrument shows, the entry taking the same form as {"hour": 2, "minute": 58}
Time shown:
{"hour": 3, "minute": 59}
